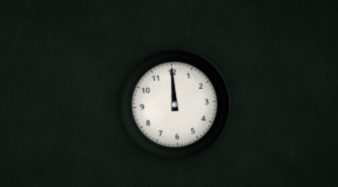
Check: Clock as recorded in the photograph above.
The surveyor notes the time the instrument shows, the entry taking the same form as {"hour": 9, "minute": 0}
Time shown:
{"hour": 12, "minute": 0}
